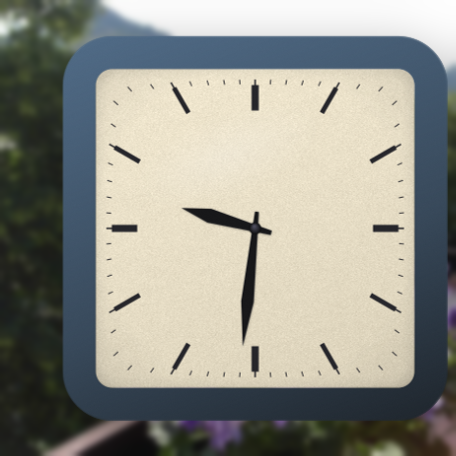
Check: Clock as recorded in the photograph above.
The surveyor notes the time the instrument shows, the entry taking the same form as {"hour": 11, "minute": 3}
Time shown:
{"hour": 9, "minute": 31}
